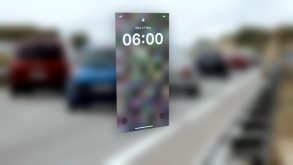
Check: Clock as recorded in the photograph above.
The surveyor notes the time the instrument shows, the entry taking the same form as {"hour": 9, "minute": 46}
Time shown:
{"hour": 6, "minute": 0}
